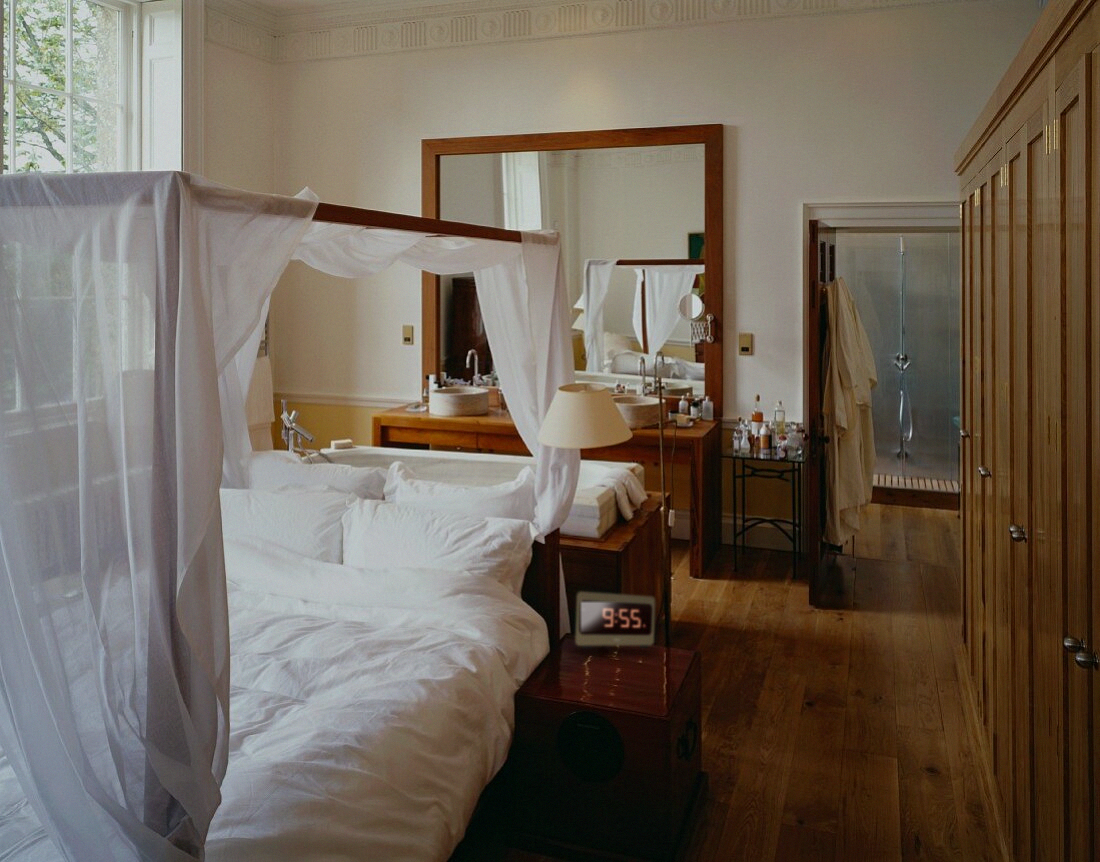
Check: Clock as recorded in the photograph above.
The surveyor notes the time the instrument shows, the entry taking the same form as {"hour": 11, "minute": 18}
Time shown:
{"hour": 9, "minute": 55}
